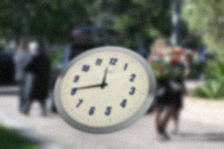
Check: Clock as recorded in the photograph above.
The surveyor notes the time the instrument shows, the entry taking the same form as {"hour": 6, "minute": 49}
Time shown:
{"hour": 11, "minute": 41}
